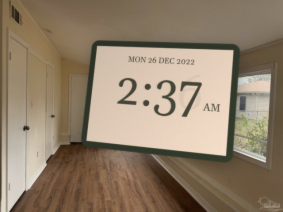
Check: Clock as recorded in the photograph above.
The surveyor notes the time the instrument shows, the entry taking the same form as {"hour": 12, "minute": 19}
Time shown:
{"hour": 2, "minute": 37}
